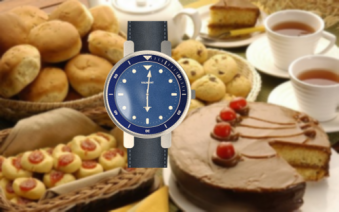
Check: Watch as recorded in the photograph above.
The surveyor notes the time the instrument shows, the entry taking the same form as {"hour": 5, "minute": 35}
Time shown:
{"hour": 6, "minute": 1}
